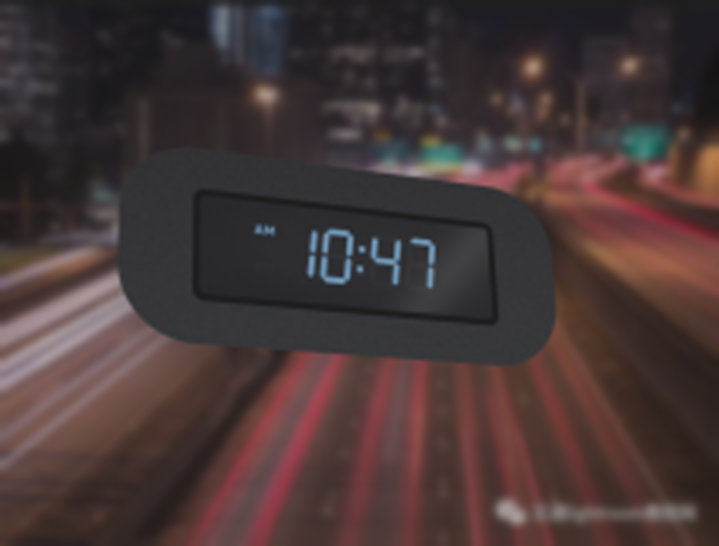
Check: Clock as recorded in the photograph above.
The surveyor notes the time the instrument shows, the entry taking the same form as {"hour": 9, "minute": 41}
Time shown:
{"hour": 10, "minute": 47}
